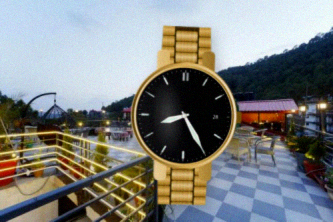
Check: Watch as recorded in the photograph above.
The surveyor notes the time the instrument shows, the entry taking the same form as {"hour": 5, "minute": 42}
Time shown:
{"hour": 8, "minute": 25}
